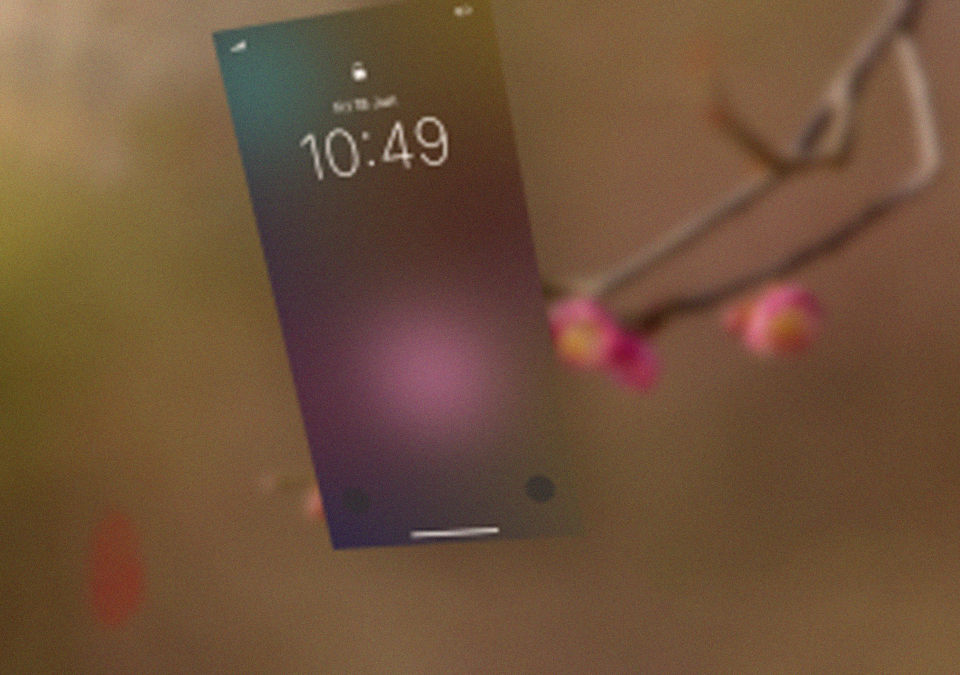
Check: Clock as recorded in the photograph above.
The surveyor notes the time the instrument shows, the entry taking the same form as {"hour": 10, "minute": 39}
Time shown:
{"hour": 10, "minute": 49}
